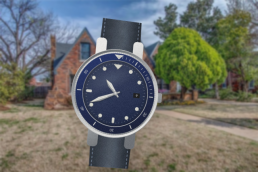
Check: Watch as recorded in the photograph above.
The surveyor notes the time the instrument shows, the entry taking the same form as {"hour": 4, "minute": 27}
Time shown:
{"hour": 10, "minute": 41}
